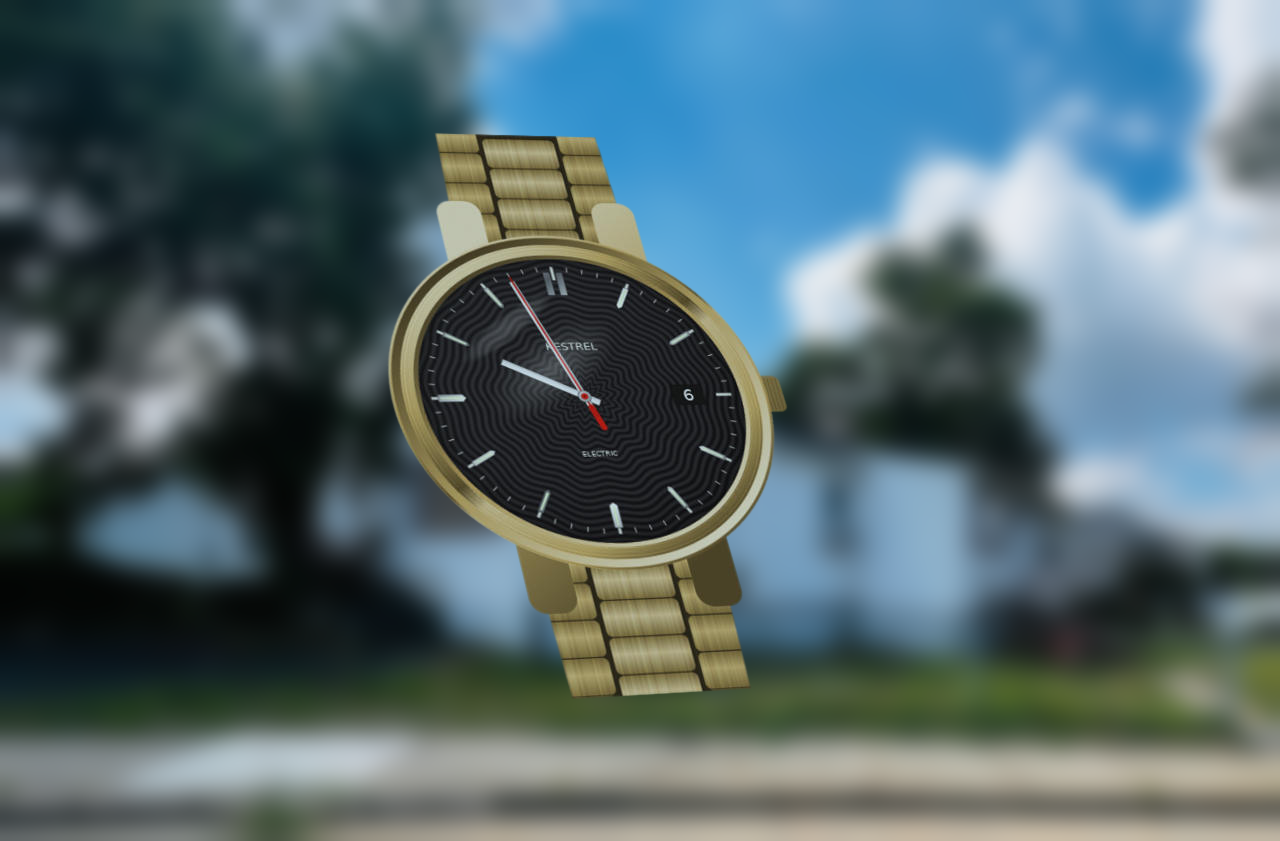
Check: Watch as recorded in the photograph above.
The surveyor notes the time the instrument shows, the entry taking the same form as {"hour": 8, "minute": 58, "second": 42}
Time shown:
{"hour": 9, "minute": 56, "second": 57}
